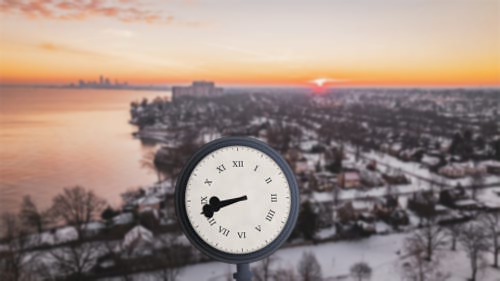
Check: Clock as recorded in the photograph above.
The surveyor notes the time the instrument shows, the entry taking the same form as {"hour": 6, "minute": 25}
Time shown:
{"hour": 8, "minute": 42}
